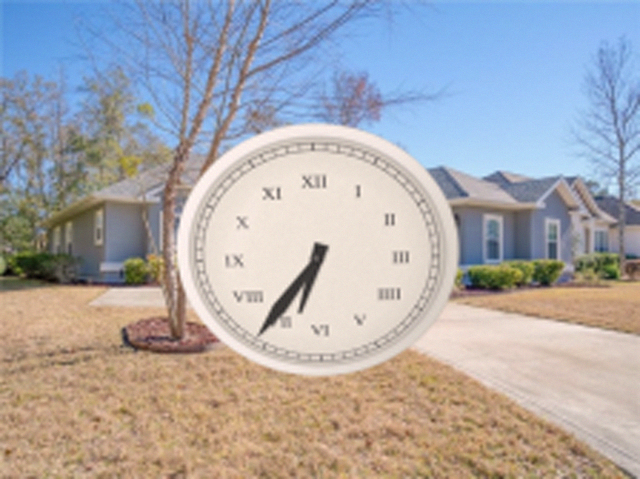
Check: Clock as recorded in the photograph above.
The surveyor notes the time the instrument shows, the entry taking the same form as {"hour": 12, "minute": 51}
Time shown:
{"hour": 6, "minute": 36}
